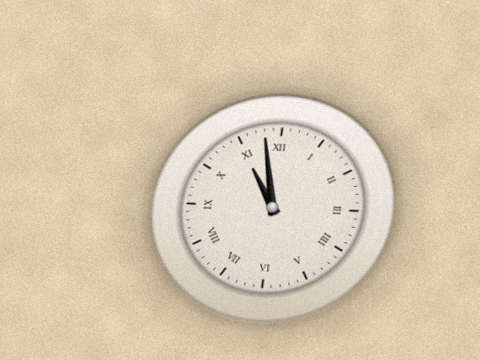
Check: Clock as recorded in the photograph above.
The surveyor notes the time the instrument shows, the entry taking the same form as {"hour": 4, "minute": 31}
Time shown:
{"hour": 10, "minute": 58}
